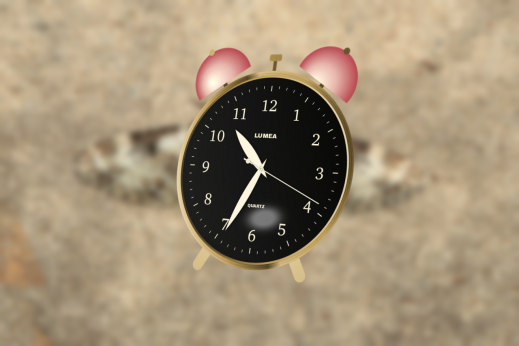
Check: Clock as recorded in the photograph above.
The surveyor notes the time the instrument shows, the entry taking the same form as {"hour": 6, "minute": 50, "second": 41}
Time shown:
{"hour": 10, "minute": 34, "second": 19}
